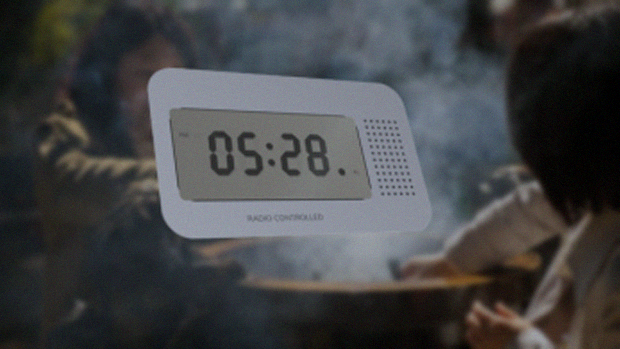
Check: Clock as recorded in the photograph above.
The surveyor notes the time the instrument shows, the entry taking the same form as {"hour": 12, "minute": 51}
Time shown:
{"hour": 5, "minute": 28}
